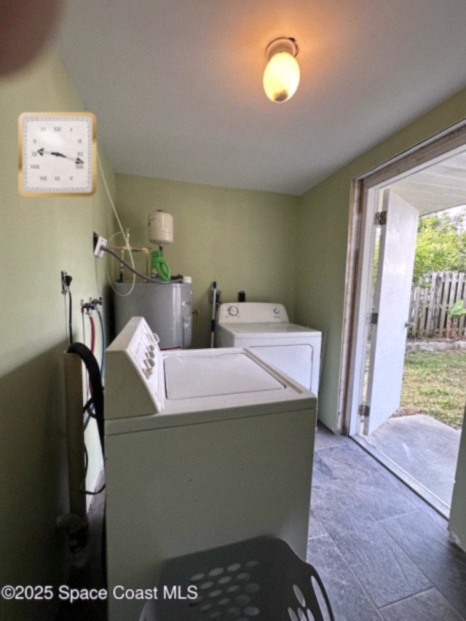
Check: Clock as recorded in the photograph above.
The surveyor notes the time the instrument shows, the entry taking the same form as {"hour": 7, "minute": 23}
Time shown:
{"hour": 9, "minute": 18}
